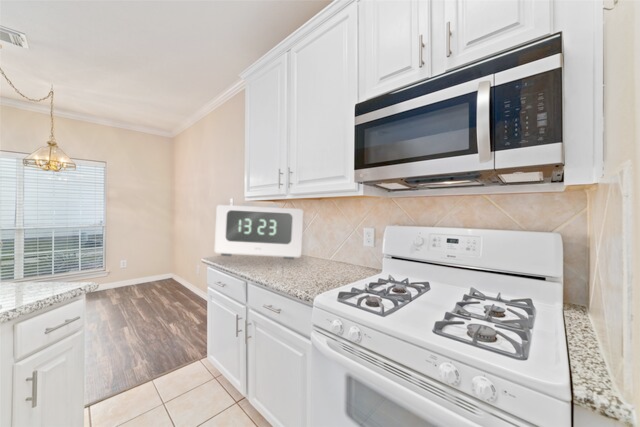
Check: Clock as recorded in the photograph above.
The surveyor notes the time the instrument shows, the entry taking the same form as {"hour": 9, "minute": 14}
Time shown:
{"hour": 13, "minute": 23}
